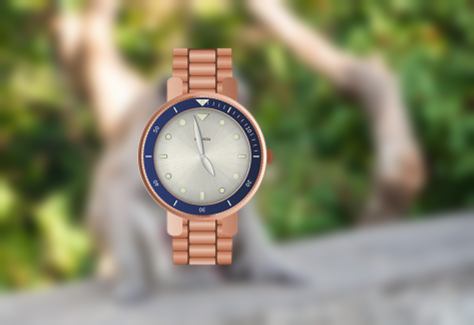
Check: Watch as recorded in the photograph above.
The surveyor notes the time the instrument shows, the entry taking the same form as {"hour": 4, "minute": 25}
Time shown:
{"hour": 4, "minute": 58}
